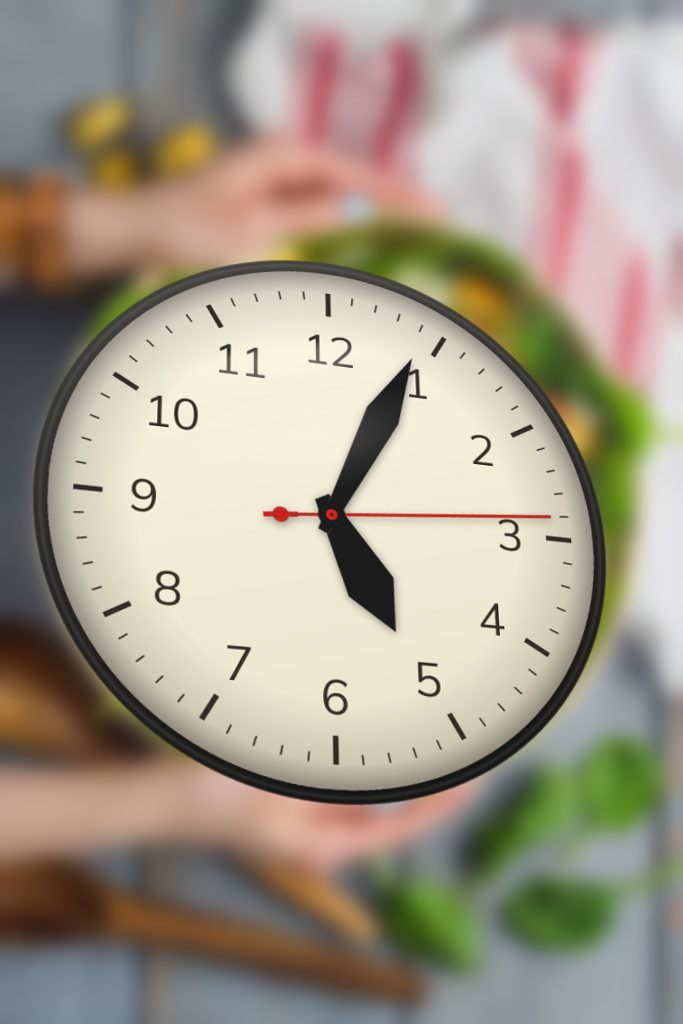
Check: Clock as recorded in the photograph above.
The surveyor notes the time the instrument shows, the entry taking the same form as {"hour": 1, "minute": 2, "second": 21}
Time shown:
{"hour": 5, "minute": 4, "second": 14}
